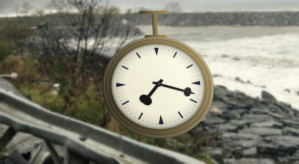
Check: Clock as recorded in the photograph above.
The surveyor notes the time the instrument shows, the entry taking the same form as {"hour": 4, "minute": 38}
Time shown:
{"hour": 7, "minute": 18}
